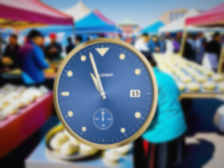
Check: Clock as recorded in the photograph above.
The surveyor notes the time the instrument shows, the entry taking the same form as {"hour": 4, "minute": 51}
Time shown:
{"hour": 10, "minute": 57}
